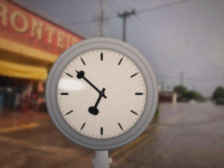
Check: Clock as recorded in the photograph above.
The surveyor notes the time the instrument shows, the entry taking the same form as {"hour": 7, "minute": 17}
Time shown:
{"hour": 6, "minute": 52}
